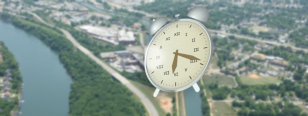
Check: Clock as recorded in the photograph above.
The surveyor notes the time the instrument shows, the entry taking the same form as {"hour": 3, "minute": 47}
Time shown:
{"hour": 6, "minute": 19}
